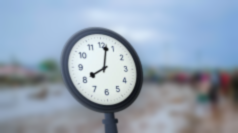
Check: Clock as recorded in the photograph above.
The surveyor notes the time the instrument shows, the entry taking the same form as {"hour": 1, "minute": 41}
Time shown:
{"hour": 8, "minute": 2}
